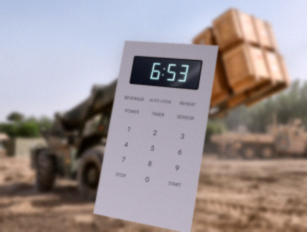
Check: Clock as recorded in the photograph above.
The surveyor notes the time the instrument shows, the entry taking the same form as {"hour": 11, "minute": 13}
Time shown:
{"hour": 6, "minute": 53}
